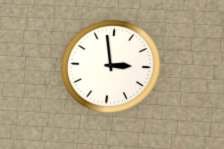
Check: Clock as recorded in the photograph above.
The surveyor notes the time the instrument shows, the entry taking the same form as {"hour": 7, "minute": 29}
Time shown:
{"hour": 2, "minute": 58}
